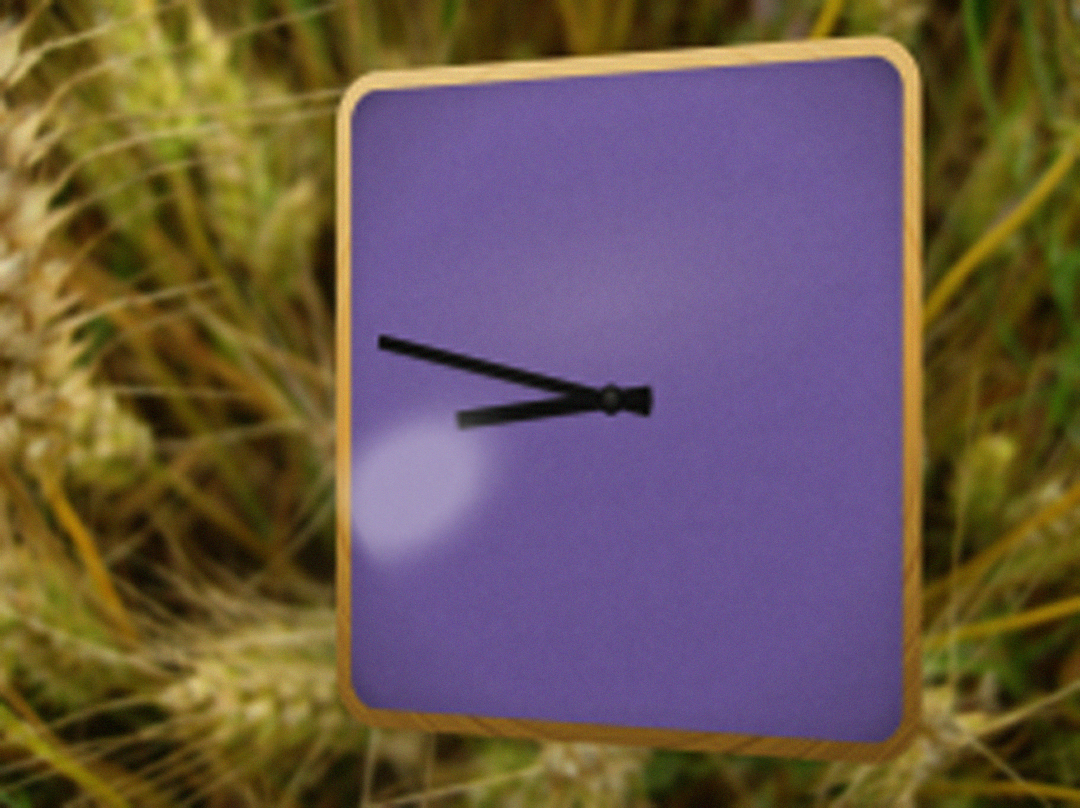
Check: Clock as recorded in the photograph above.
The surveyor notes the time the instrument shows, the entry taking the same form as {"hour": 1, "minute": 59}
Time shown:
{"hour": 8, "minute": 47}
